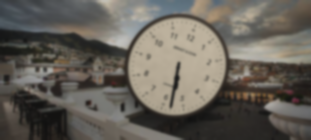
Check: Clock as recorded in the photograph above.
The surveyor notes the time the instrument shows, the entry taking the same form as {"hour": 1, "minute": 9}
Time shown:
{"hour": 5, "minute": 28}
